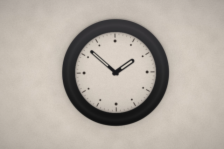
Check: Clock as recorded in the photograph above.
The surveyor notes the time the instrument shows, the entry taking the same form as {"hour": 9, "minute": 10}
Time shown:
{"hour": 1, "minute": 52}
